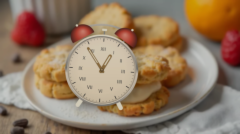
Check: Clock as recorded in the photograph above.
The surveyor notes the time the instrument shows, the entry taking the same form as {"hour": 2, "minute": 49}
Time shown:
{"hour": 12, "minute": 54}
